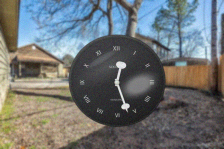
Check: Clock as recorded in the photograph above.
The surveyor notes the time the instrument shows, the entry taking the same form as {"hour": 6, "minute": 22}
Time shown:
{"hour": 12, "minute": 27}
